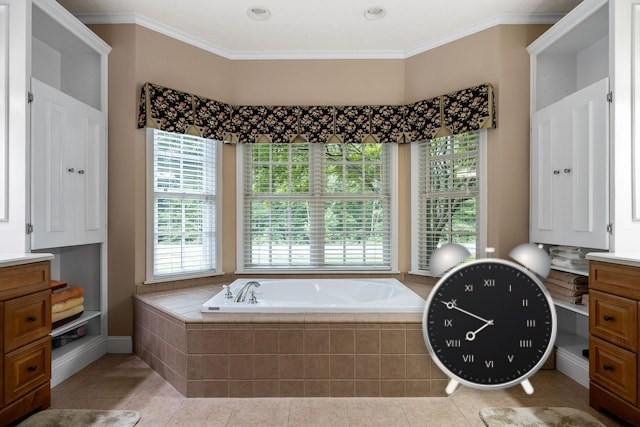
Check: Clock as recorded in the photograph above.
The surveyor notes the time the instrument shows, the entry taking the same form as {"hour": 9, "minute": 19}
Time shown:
{"hour": 7, "minute": 49}
